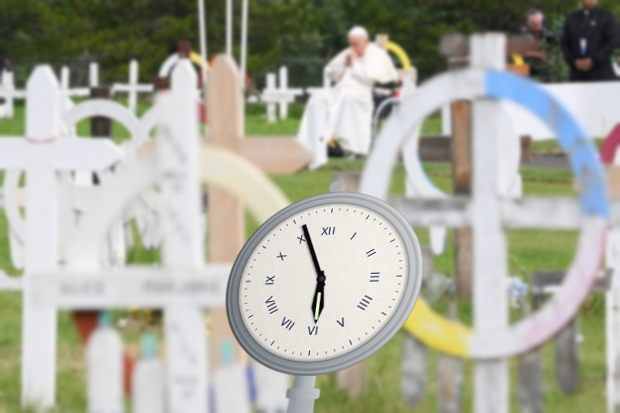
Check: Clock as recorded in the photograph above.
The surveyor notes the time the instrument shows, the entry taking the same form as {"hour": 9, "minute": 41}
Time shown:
{"hour": 5, "minute": 56}
